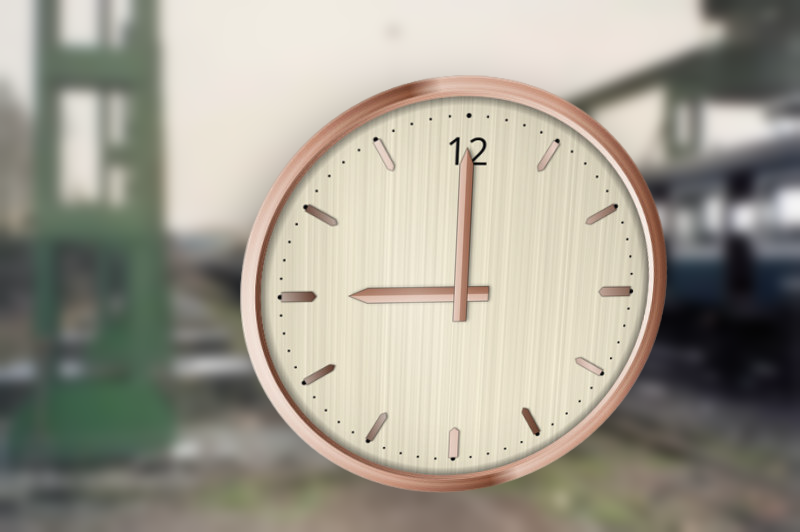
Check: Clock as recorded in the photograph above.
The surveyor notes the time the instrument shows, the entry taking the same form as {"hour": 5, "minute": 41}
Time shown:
{"hour": 9, "minute": 0}
